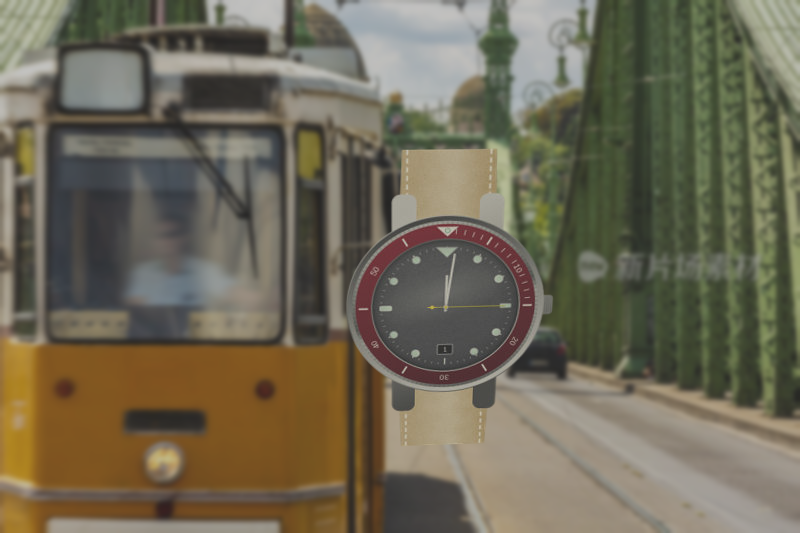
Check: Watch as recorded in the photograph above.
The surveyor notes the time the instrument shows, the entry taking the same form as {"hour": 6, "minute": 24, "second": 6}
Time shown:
{"hour": 12, "minute": 1, "second": 15}
